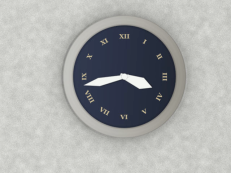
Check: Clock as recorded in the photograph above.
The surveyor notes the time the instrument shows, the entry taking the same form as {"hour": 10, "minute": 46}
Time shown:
{"hour": 3, "minute": 43}
